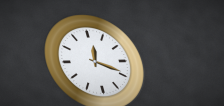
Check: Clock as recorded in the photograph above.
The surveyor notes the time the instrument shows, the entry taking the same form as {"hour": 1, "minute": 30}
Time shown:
{"hour": 12, "minute": 19}
